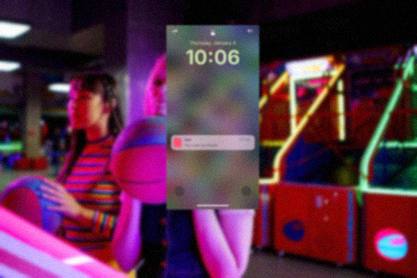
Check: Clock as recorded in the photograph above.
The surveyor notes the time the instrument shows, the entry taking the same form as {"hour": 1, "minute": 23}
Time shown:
{"hour": 10, "minute": 6}
